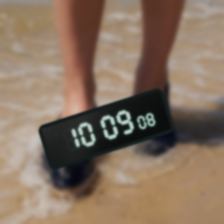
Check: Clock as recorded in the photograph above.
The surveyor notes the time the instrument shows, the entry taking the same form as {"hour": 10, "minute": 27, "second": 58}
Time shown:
{"hour": 10, "minute": 9, "second": 8}
